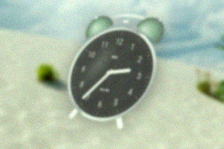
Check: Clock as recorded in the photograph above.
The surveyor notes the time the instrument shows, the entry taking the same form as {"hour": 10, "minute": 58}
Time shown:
{"hour": 2, "minute": 36}
